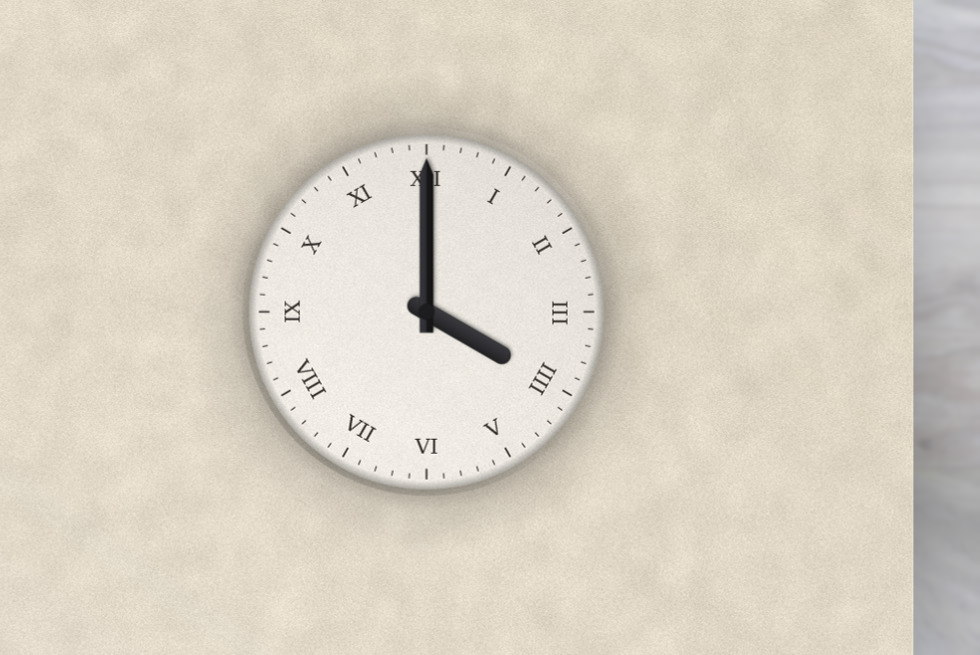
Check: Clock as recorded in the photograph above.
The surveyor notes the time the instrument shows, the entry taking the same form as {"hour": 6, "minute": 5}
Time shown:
{"hour": 4, "minute": 0}
